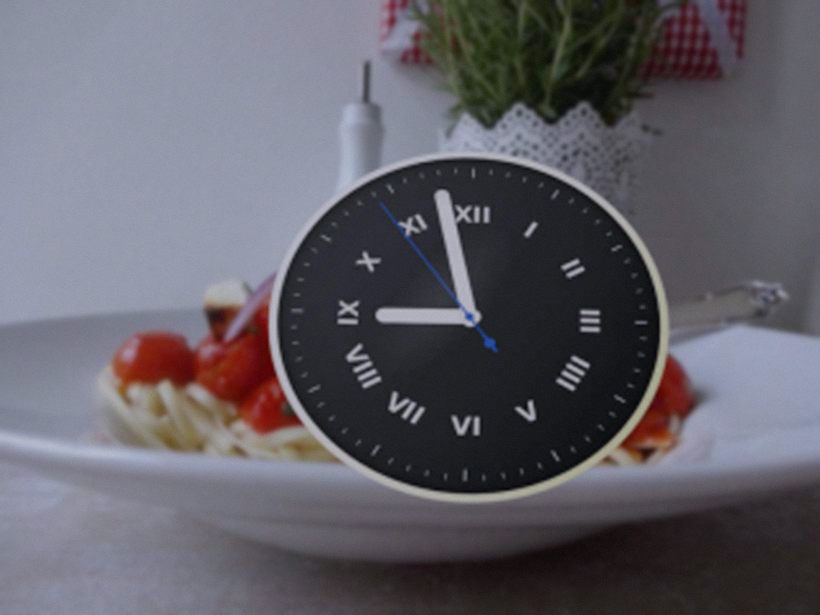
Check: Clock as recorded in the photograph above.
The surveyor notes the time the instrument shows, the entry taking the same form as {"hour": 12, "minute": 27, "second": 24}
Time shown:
{"hour": 8, "minute": 57, "second": 54}
